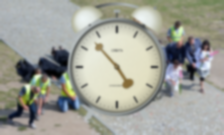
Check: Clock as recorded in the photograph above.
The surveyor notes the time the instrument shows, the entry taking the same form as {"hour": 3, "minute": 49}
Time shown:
{"hour": 4, "minute": 53}
